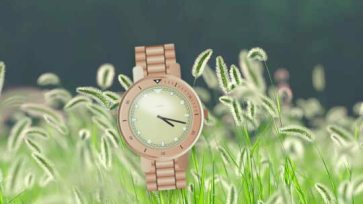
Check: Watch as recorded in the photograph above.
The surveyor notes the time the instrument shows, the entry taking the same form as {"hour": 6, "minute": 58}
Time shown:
{"hour": 4, "minute": 18}
